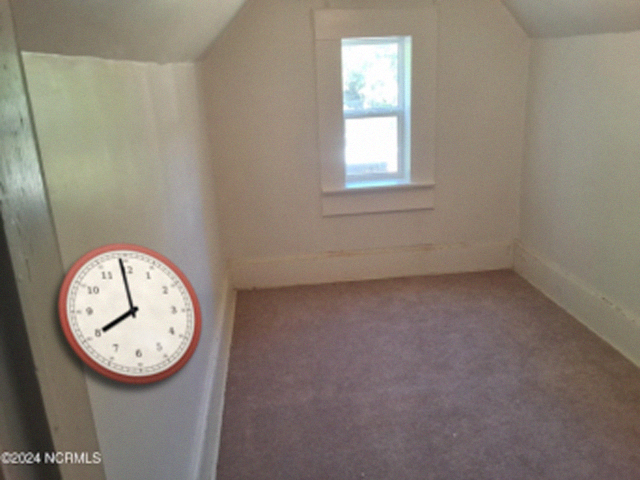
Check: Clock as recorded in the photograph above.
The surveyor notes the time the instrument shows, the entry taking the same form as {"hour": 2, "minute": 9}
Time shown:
{"hour": 7, "minute": 59}
